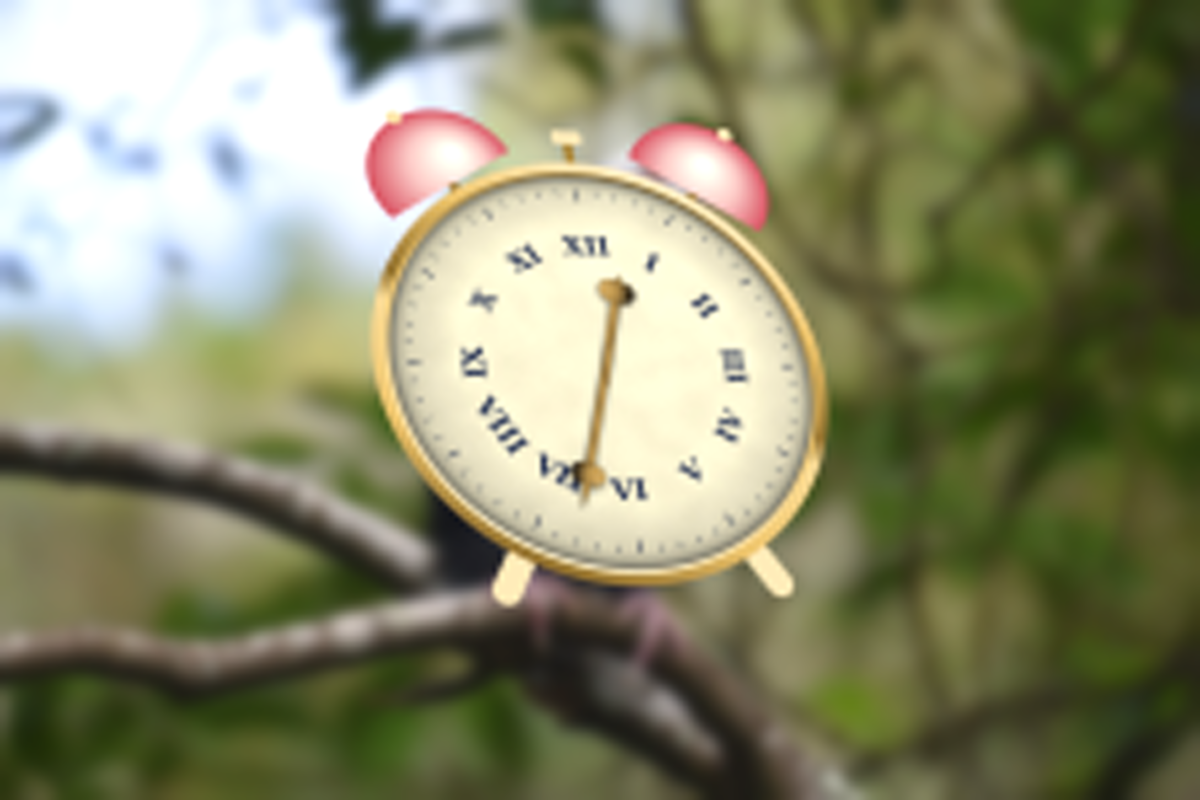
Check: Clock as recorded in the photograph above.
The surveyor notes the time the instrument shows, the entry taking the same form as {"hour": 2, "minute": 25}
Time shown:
{"hour": 12, "minute": 33}
